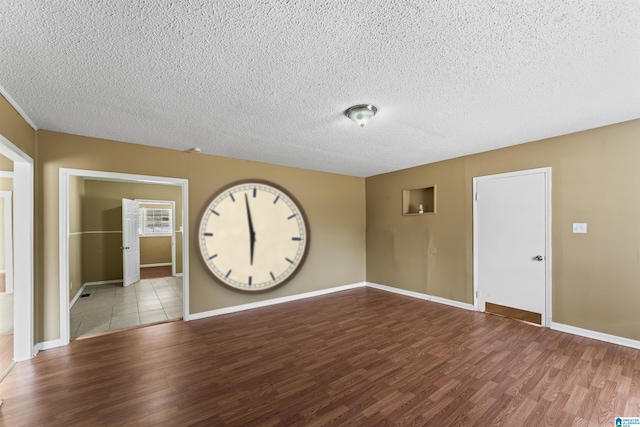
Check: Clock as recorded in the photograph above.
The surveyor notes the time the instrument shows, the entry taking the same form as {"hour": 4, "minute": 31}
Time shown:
{"hour": 5, "minute": 58}
